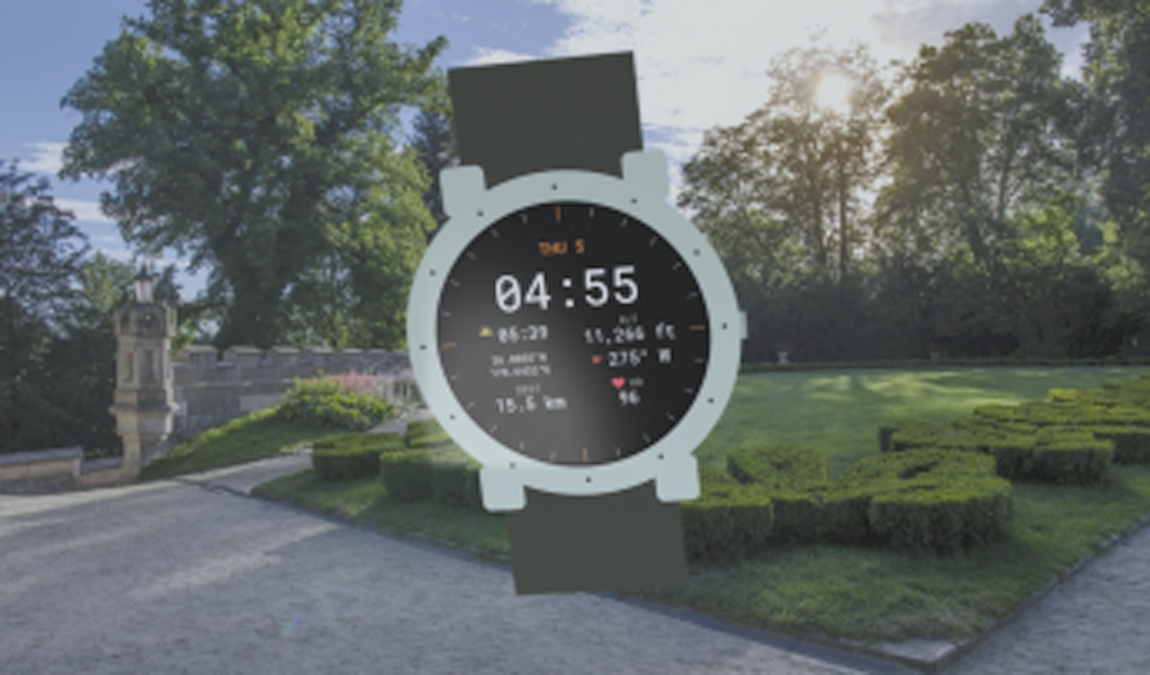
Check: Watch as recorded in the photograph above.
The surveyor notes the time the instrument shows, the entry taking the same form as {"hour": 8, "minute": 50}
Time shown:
{"hour": 4, "minute": 55}
